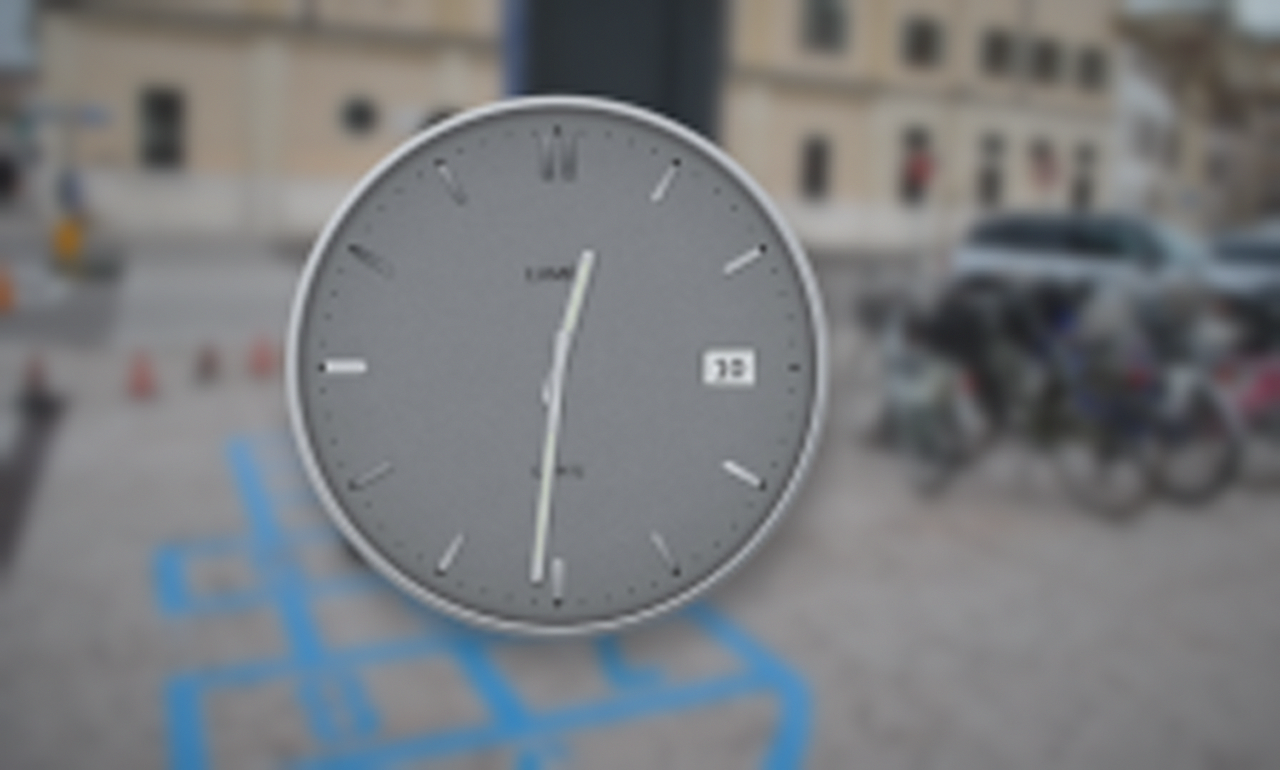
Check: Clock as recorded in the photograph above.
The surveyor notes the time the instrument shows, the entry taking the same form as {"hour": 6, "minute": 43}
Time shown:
{"hour": 12, "minute": 31}
